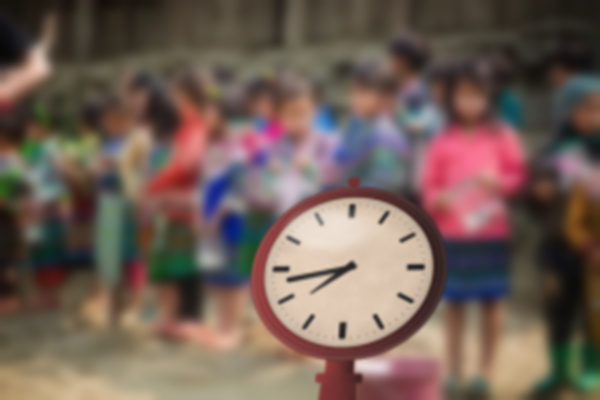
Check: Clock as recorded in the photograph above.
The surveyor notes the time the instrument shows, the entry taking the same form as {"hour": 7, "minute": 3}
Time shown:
{"hour": 7, "minute": 43}
